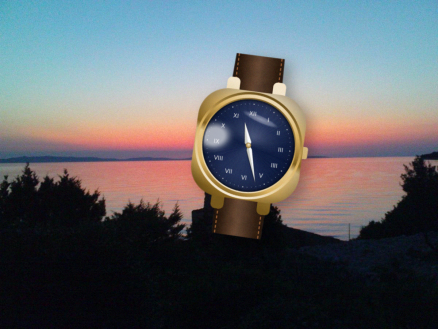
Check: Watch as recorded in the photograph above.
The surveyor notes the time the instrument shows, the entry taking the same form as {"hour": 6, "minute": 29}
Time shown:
{"hour": 11, "minute": 27}
